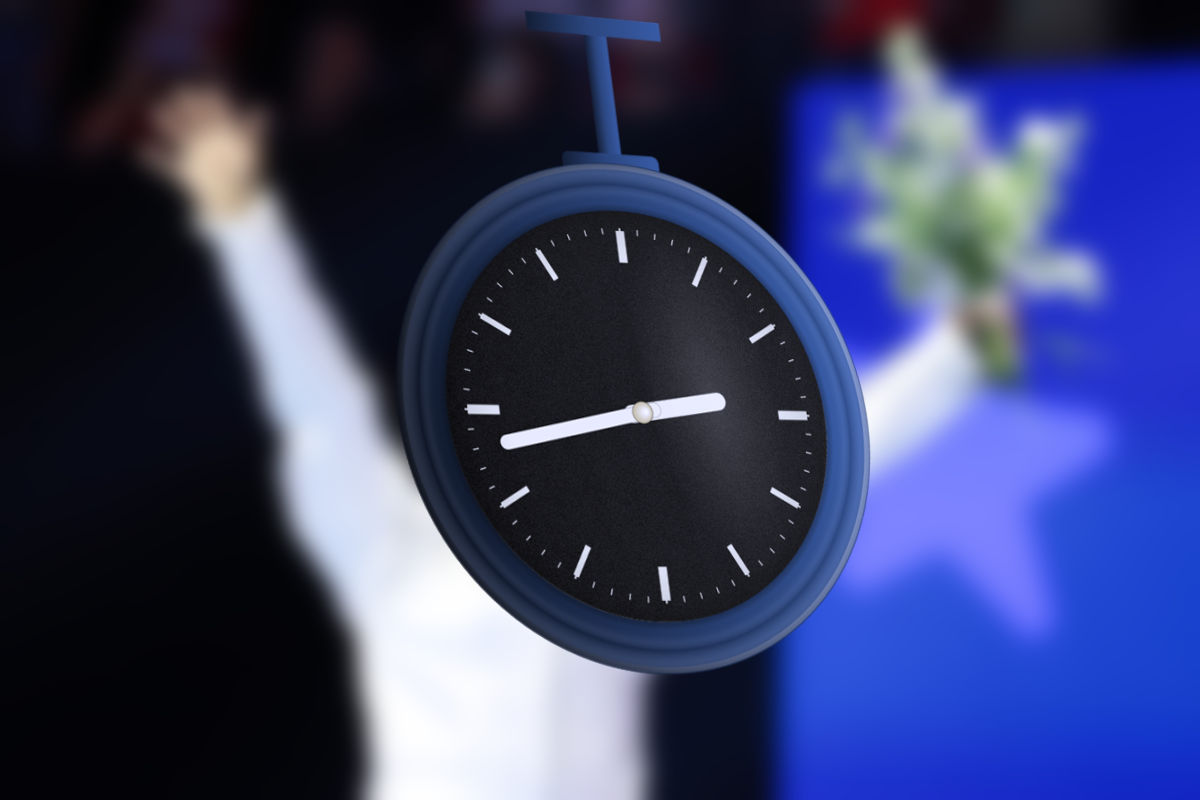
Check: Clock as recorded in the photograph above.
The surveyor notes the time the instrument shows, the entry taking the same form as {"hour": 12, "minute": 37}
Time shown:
{"hour": 2, "minute": 43}
